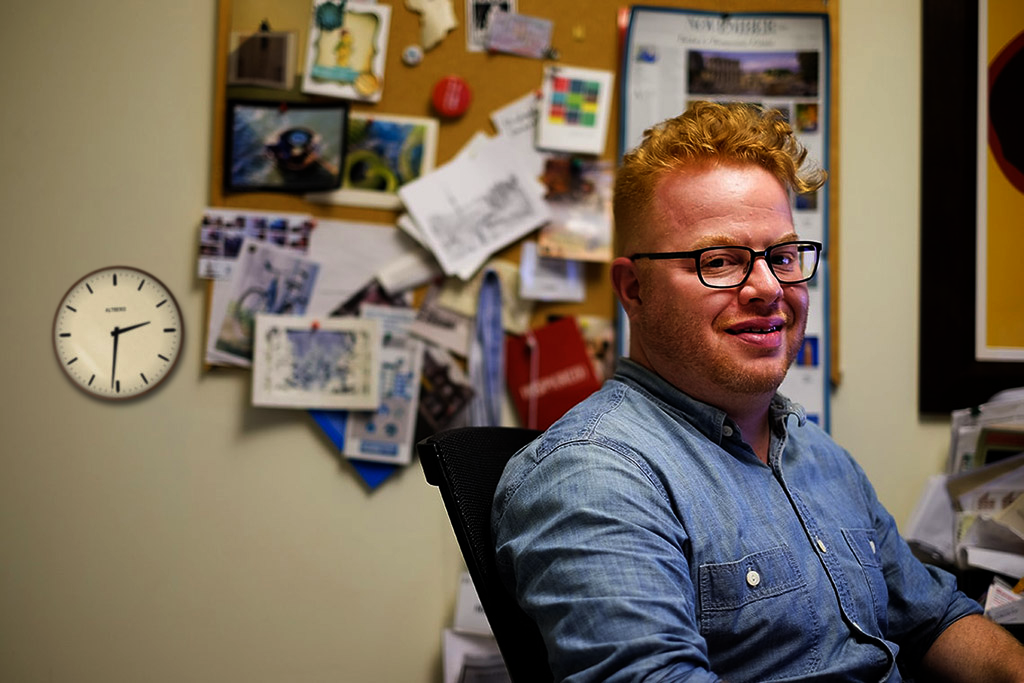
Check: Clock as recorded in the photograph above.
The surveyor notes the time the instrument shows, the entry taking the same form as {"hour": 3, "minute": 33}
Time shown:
{"hour": 2, "minute": 31}
